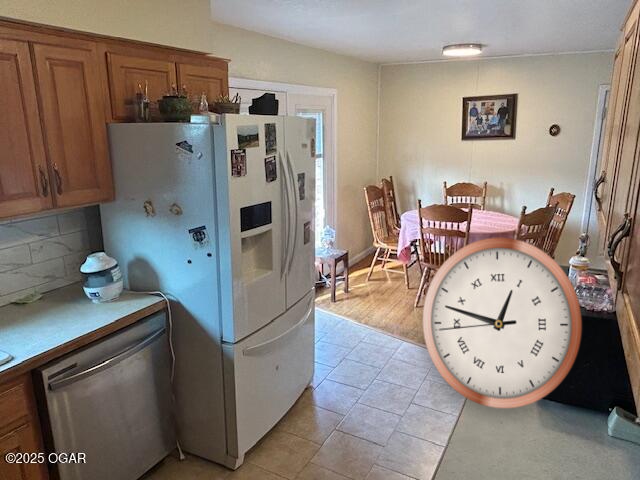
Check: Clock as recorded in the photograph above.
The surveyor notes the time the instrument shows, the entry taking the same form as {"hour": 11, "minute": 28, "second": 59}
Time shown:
{"hour": 12, "minute": 47, "second": 44}
